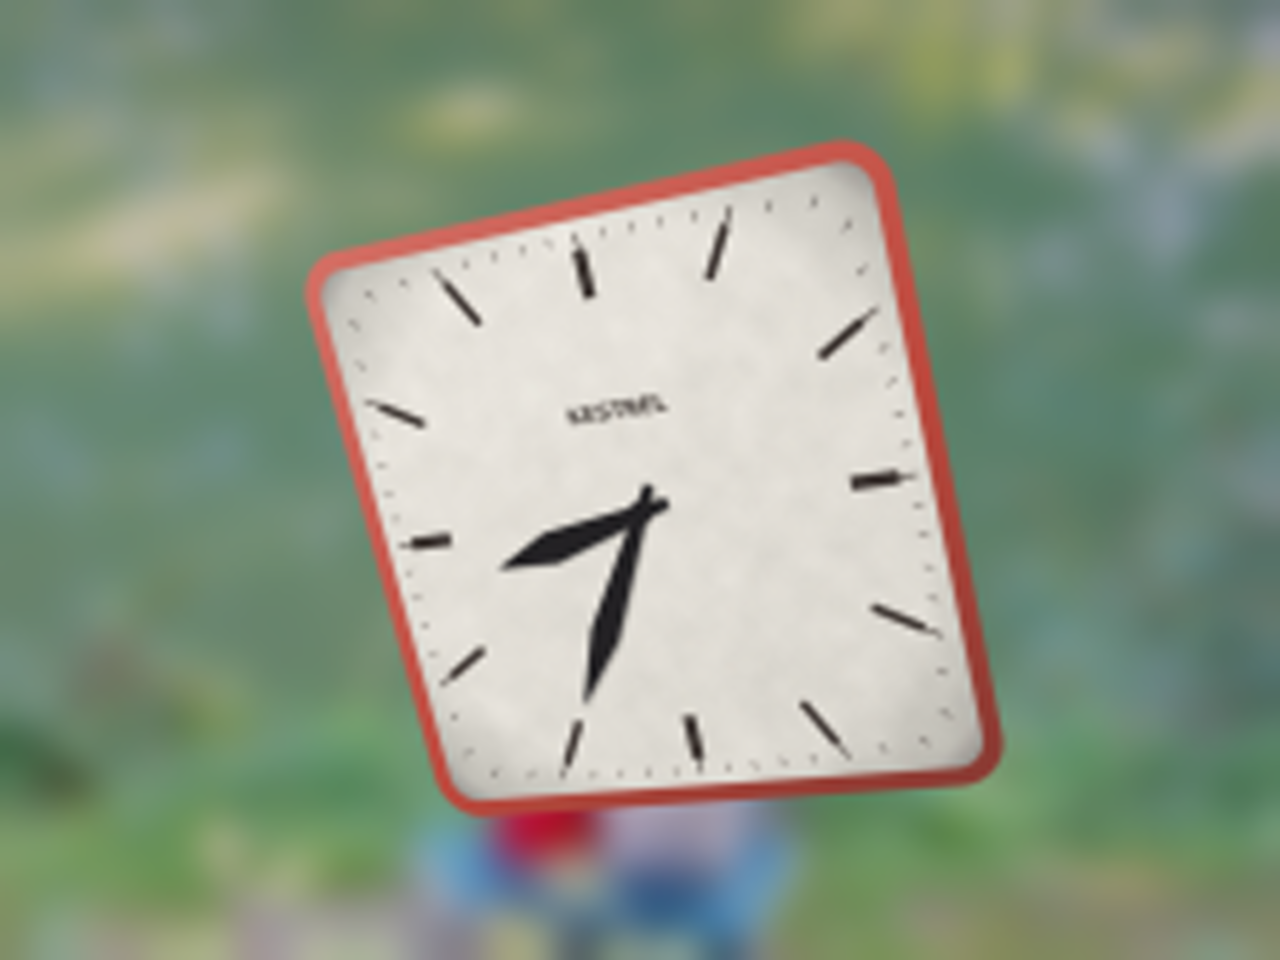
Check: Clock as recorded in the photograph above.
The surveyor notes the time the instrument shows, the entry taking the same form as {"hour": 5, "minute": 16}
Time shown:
{"hour": 8, "minute": 35}
